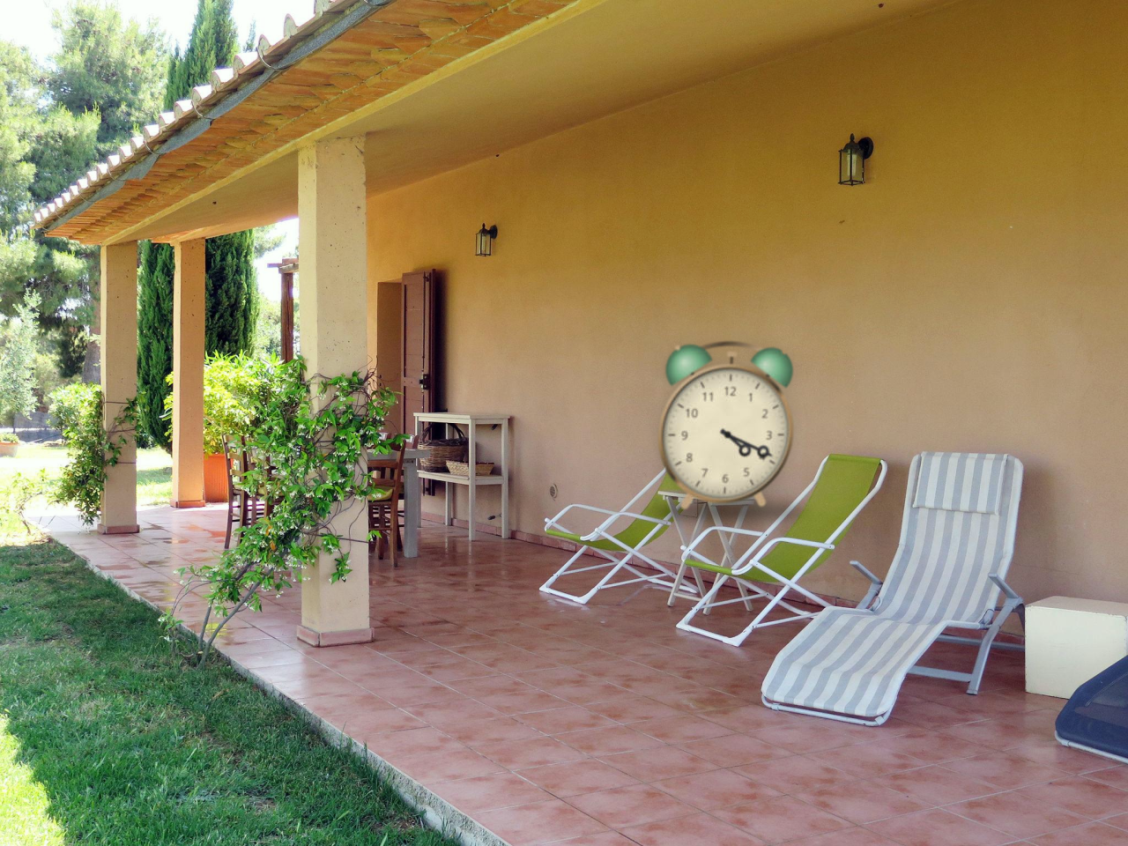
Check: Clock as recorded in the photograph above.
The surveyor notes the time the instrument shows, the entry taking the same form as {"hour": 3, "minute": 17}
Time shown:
{"hour": 4, "minute": 19}
